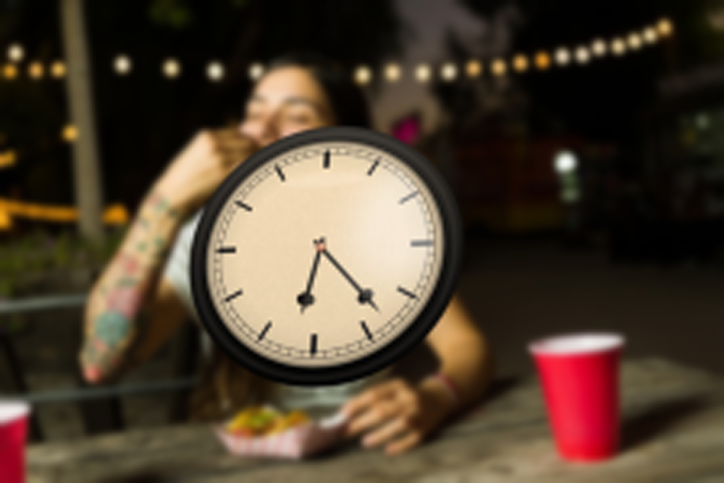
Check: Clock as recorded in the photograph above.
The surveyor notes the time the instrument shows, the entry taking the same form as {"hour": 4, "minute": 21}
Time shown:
{"hour": 6, "minute": 23}
